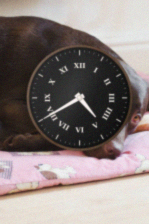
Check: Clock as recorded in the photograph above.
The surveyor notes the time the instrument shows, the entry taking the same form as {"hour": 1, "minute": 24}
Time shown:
{"hour": 4, "minute": 40}
